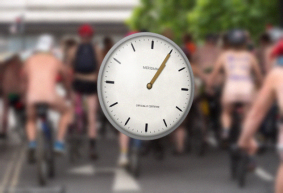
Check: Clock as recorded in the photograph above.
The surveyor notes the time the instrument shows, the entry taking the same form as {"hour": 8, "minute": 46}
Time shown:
{"hour": 1, "minute": 5}
